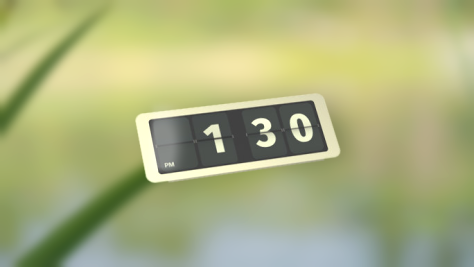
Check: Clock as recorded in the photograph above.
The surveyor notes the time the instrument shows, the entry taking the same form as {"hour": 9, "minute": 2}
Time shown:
{"hour": 1, "minute": 30}
